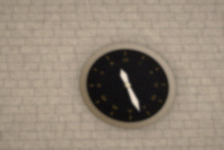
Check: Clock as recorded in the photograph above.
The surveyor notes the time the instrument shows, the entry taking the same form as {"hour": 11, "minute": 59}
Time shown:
{"hour": 11, "minute": 27}
